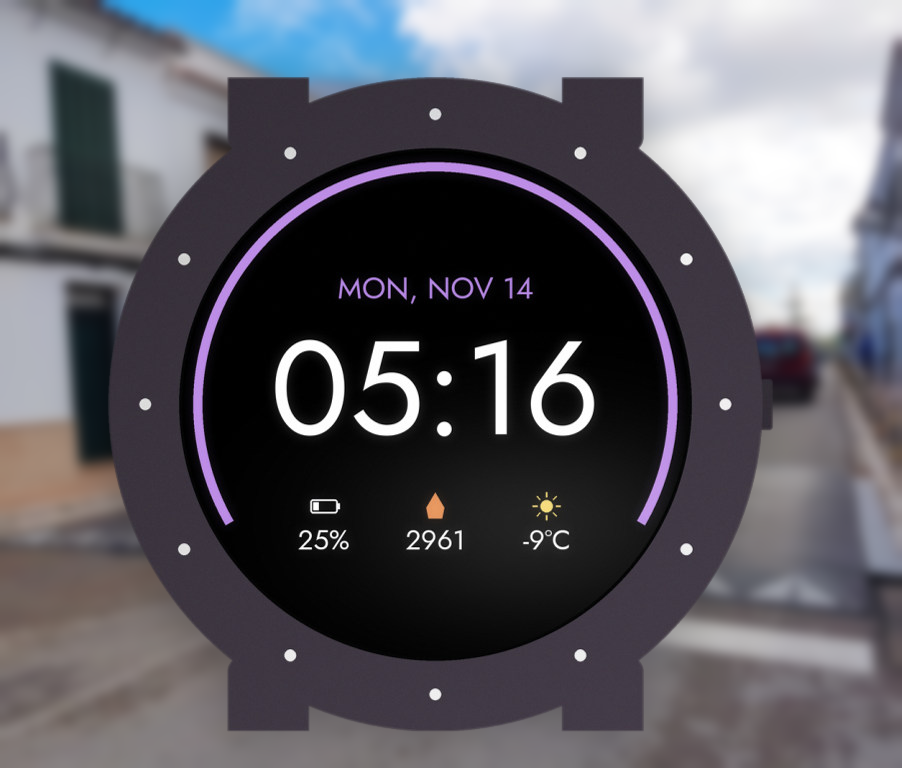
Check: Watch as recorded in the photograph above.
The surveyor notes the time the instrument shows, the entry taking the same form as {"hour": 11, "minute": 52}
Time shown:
{"hour": 5, "minute": 16}
